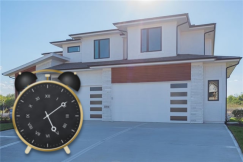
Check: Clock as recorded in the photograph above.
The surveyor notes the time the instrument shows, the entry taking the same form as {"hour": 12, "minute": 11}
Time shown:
{"hour": 5, "minute": 9}
